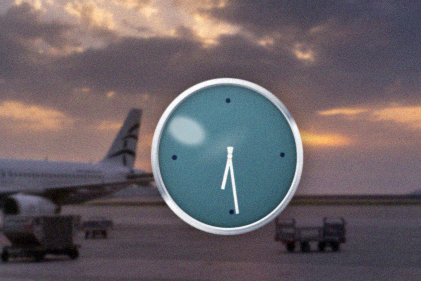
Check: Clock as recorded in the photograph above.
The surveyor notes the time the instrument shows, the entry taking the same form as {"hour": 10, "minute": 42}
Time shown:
{"hour": 6, "minute": 29}
